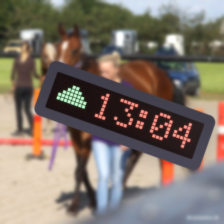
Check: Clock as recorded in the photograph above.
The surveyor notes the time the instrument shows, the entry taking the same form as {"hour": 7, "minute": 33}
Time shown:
{"hour": 13, "minute": 4}
